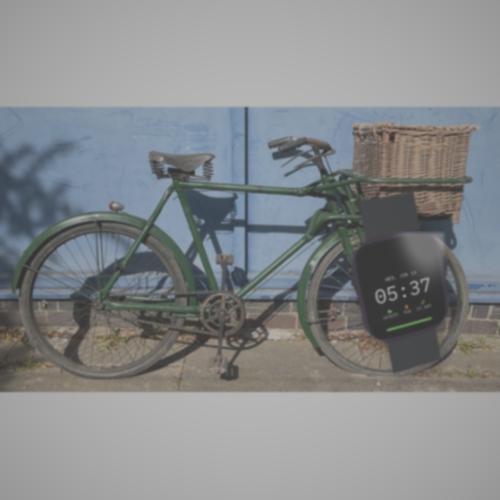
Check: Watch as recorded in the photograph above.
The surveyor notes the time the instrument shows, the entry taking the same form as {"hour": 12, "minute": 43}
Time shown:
{"hour": 5, "minute": 37}
